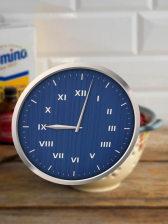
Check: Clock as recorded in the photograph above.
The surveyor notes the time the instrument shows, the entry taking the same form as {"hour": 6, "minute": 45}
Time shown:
{"hour": 9, "minute": 2}
